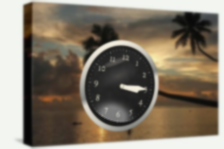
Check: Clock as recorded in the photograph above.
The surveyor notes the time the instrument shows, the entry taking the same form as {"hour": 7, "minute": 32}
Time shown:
{"hour": 3, "minute": 15}
